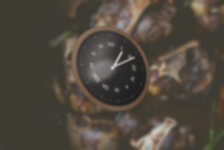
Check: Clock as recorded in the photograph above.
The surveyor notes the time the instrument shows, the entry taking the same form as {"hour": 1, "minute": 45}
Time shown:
{"hour": 1, "minute": 11}
